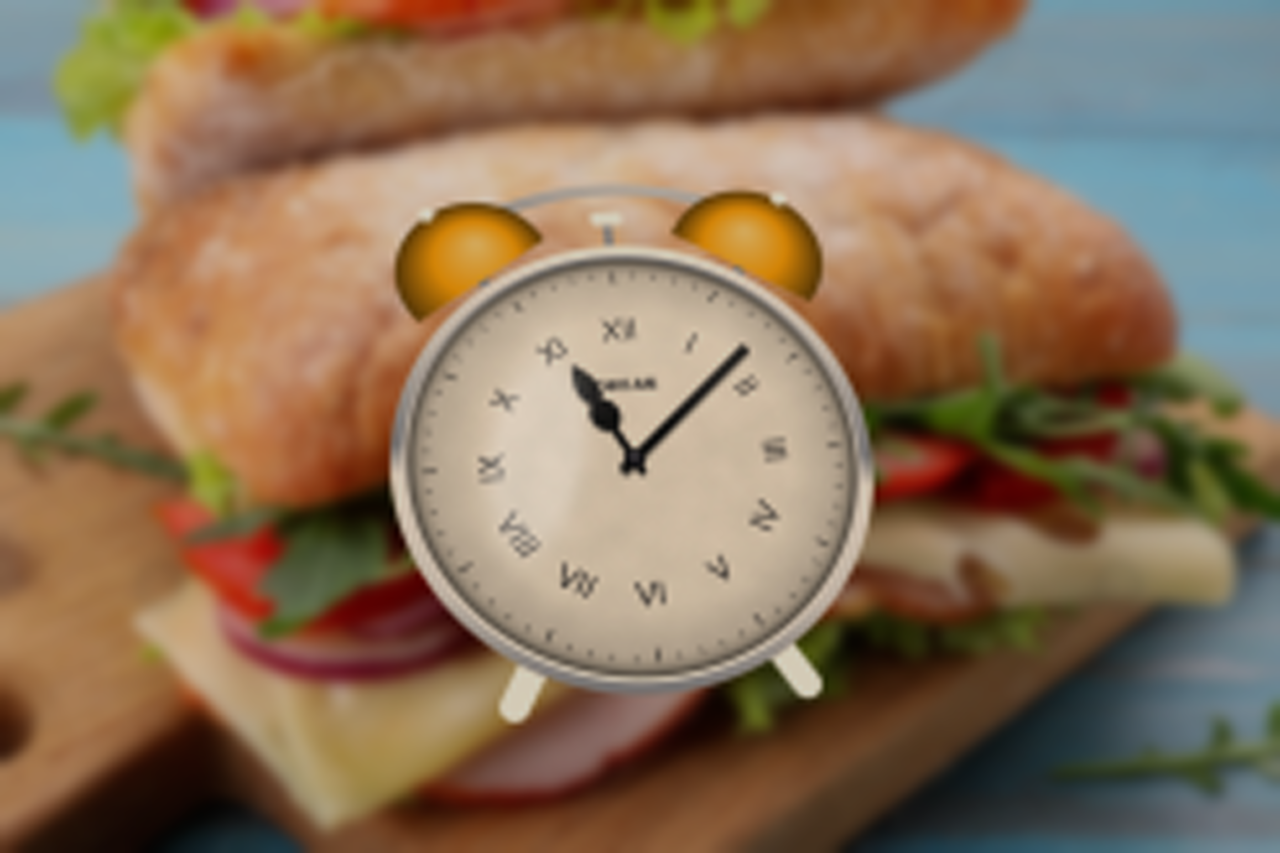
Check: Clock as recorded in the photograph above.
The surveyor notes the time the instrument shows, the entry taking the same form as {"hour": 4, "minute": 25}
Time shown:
{"hour": 11, "minute": 8}
